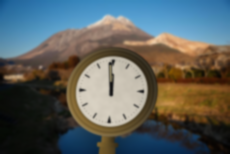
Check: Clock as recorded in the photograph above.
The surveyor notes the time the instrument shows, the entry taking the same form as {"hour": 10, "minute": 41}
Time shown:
{"hour": 11, "minute": 59}
